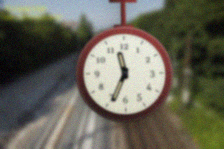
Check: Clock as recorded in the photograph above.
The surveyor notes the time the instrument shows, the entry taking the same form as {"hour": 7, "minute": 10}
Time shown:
{"hour": 11, "minute": 34}
